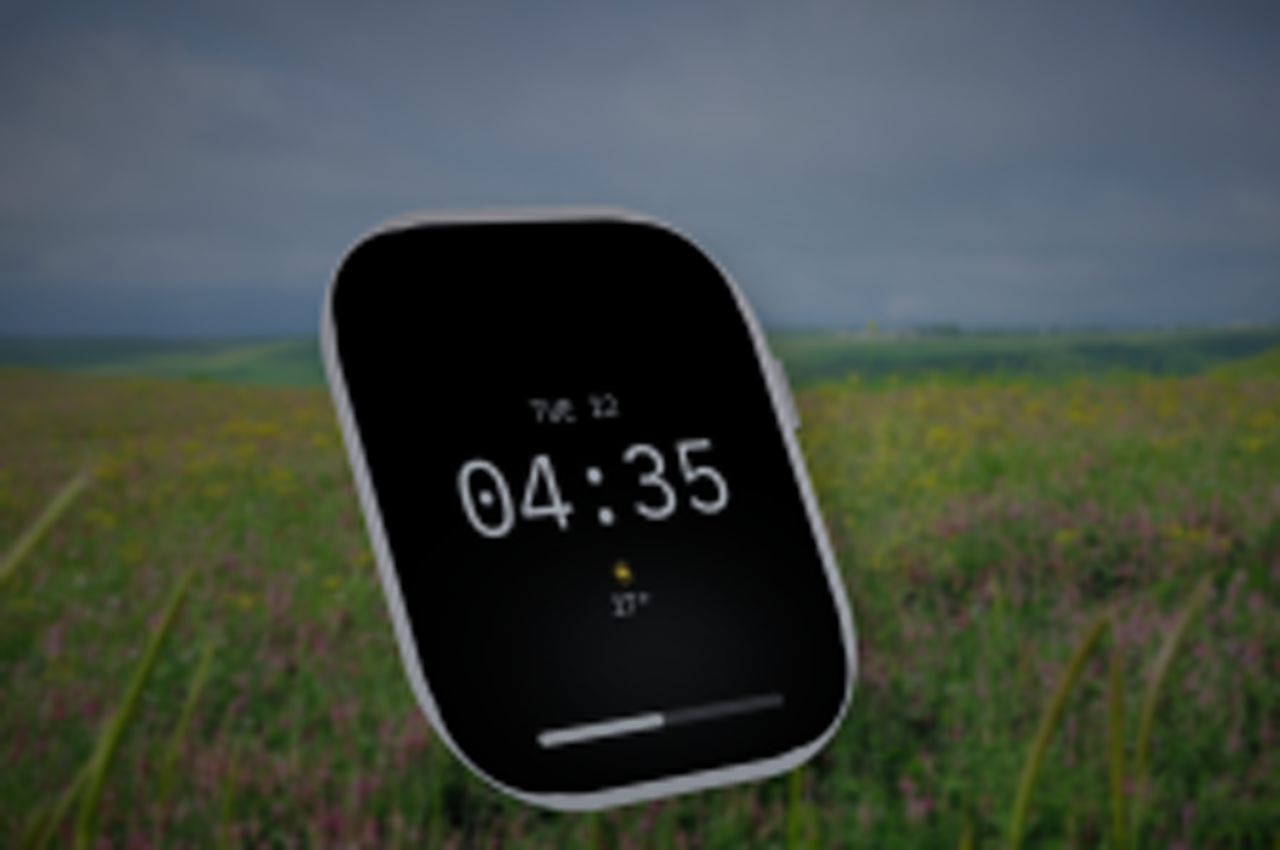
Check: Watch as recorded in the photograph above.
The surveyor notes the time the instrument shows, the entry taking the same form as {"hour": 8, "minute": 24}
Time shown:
{"hour": 4, "minute": 35}
